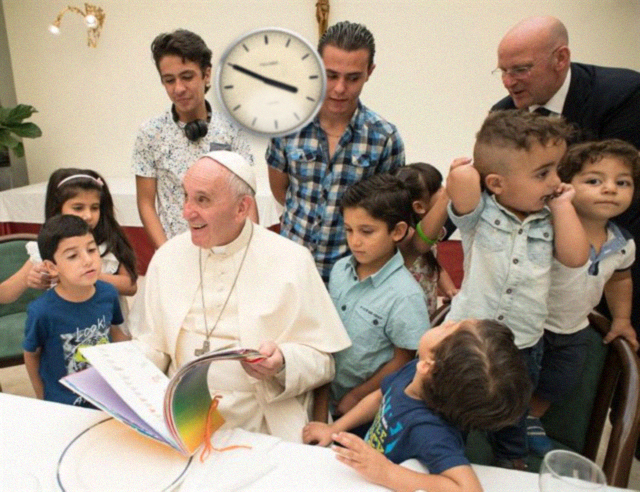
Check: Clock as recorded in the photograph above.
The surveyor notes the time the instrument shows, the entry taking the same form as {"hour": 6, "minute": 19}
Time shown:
{"hour": 3, "minute": 50}
